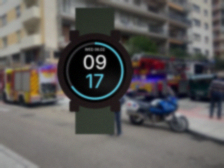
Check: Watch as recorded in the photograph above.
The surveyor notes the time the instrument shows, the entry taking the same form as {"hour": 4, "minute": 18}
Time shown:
{"hour": 9, "minute": 17}
